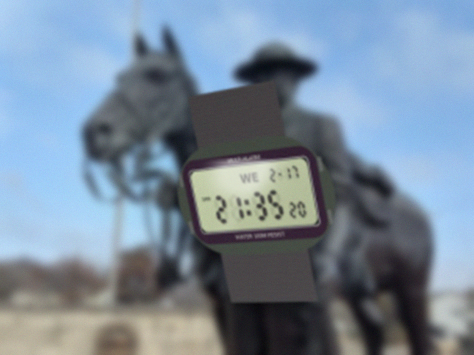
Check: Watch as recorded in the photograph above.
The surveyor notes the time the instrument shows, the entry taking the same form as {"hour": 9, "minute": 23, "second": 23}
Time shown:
{"hour": 21, "minute": 35, "second": 20}
